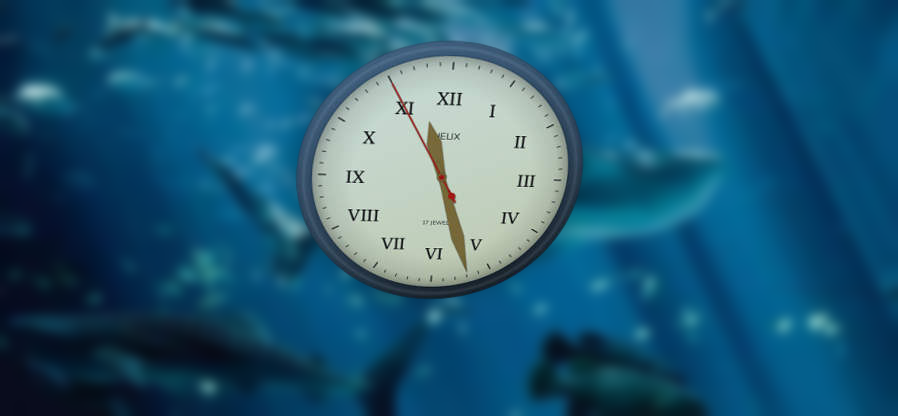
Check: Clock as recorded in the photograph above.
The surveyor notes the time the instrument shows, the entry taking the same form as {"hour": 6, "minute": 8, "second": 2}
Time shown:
{"hour": 11, "minute": 26, "second": 55}
